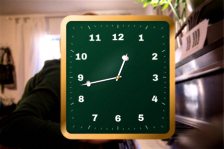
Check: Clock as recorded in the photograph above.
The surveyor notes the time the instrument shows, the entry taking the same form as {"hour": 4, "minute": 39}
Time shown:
{"hour": 12, "minute": 43}
